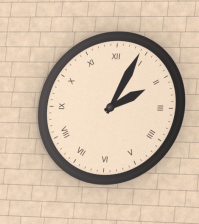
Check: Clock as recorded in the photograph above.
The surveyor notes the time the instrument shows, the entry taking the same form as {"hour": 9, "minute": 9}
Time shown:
{"hour": 2, "minute": 4}
